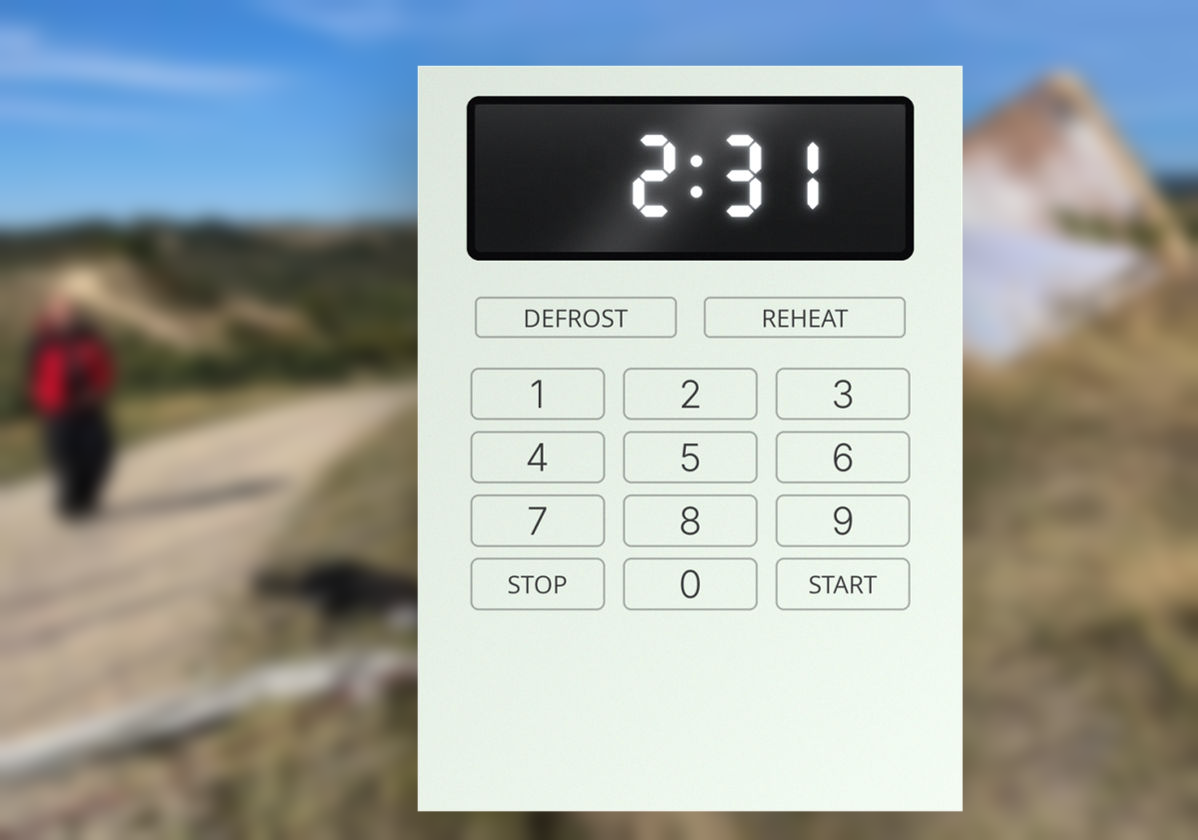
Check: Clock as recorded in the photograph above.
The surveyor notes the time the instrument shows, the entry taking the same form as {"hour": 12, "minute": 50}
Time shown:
{"hour": 2, "minute": 31}
